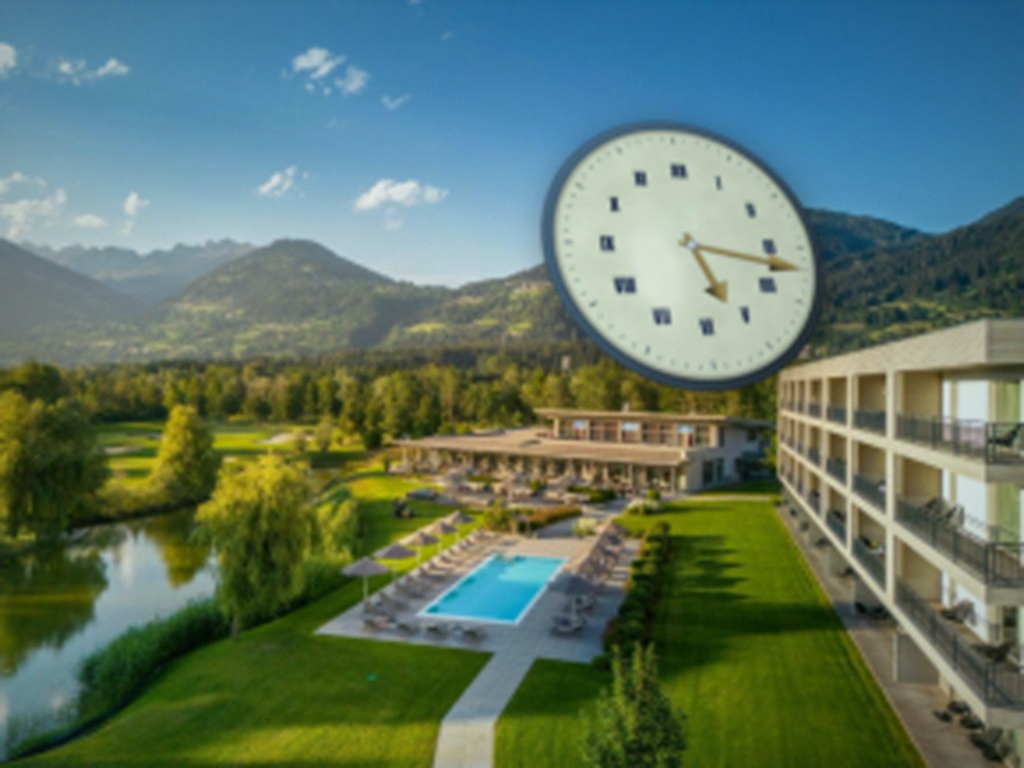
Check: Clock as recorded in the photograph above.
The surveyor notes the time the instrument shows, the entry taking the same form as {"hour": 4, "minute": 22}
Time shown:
{"hour": 5, "minute": 17}
